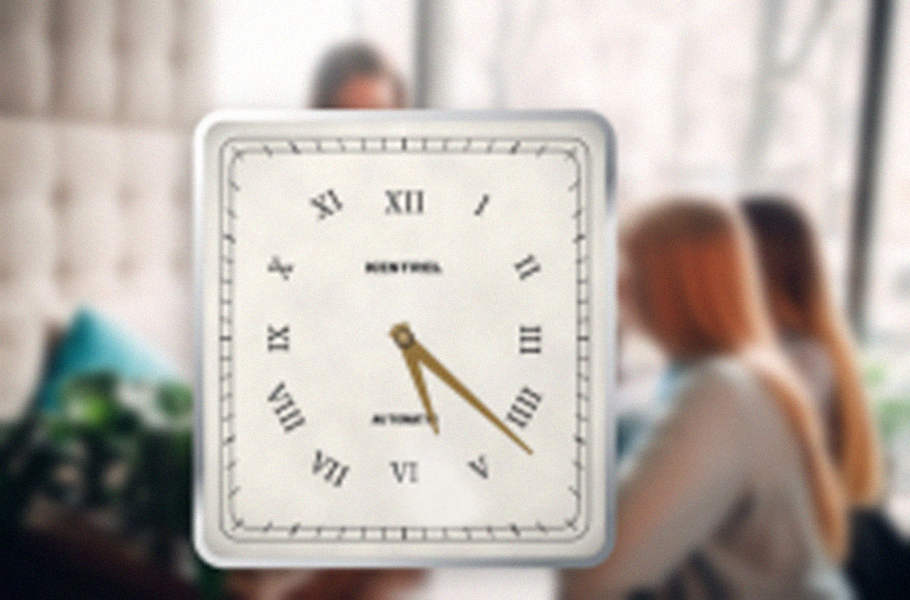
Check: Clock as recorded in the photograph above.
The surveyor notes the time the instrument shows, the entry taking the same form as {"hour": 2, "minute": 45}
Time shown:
{"hour": 5, "minute": 22}
